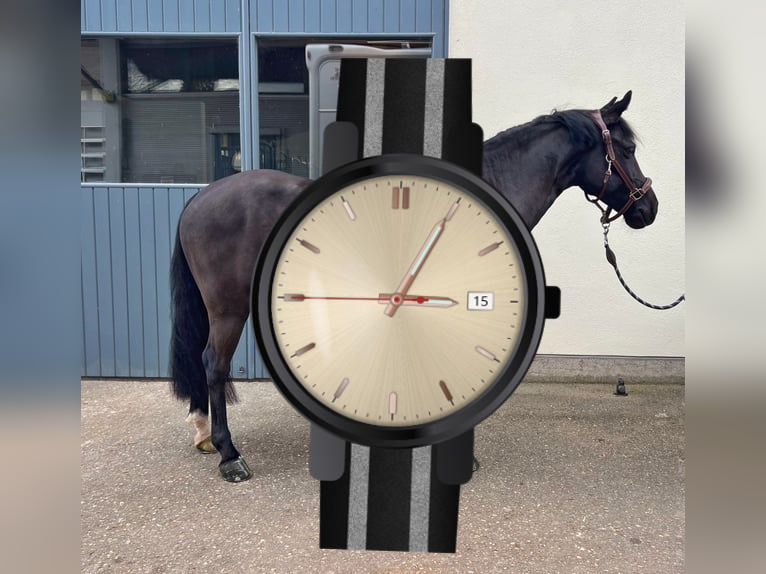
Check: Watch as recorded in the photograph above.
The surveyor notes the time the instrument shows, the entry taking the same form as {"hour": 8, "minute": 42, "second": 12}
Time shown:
{"hour": 3, "minute": 4, "second": 45}
